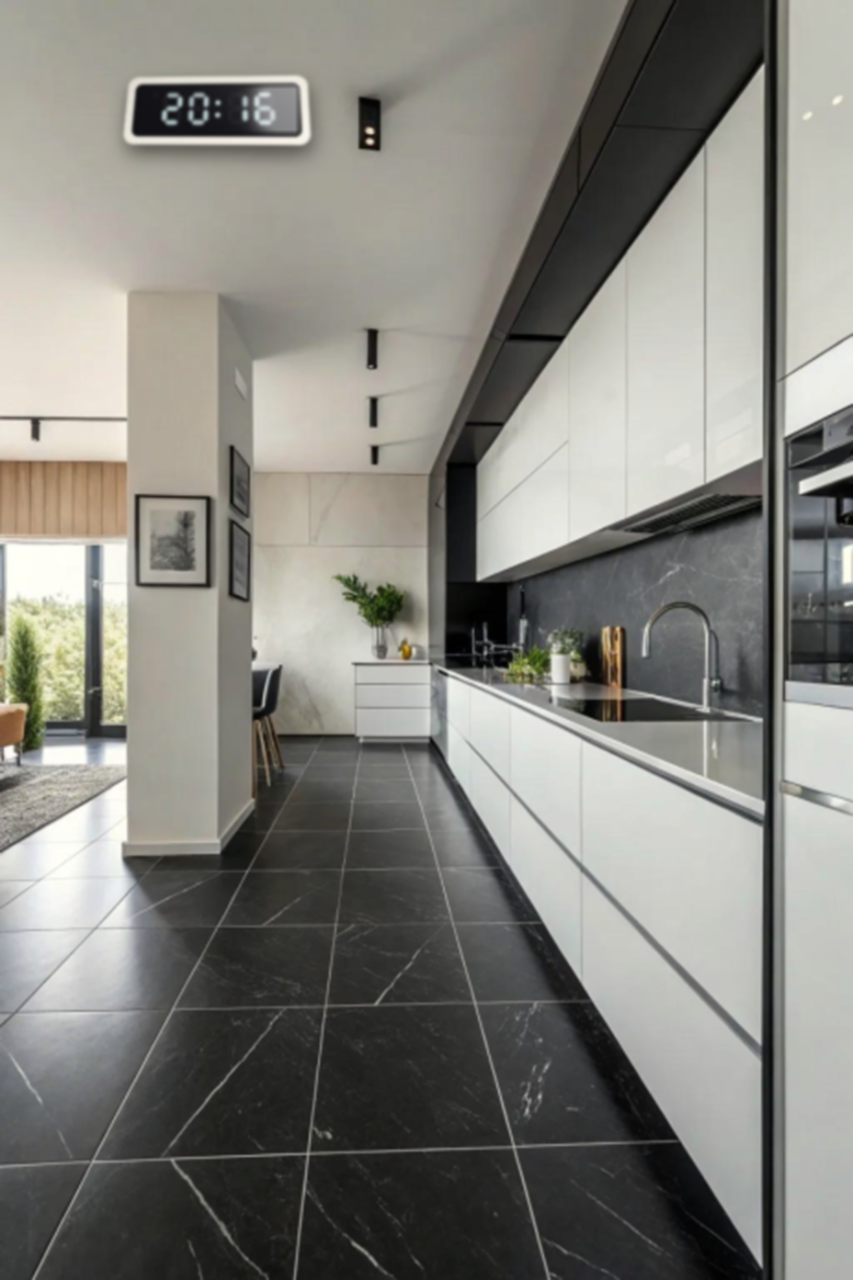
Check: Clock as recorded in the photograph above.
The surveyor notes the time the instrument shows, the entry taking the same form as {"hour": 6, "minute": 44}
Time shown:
{"hour": 20, "minute": 16}
